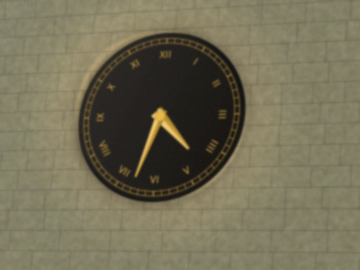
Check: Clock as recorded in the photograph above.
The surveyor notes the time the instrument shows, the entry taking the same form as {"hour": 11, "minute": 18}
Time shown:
{"hour": 4, "minute": 33}
